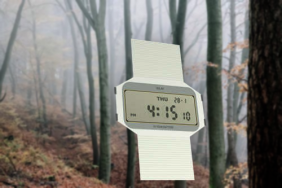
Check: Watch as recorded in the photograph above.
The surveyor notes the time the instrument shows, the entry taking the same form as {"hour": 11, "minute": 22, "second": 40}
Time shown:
{"hour": 4, "minute": 15, "second": 10}
